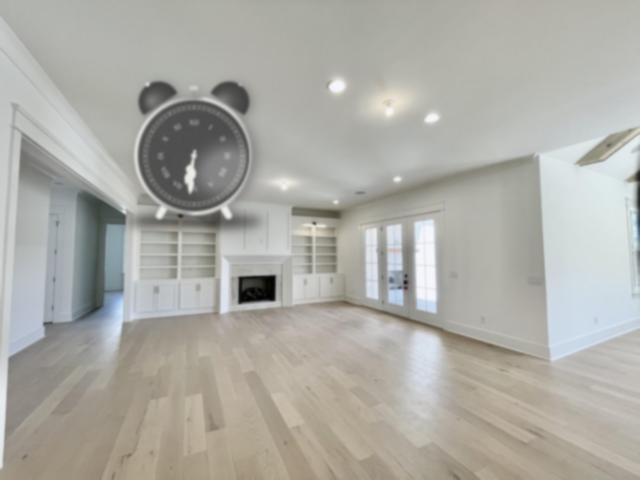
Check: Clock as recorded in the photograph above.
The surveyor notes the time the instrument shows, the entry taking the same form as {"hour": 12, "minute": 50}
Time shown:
{"hour": 6, "minute": 31}
